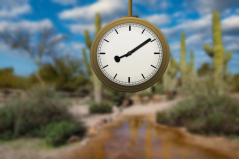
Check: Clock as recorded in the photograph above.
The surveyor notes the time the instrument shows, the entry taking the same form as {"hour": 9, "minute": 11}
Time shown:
{"hour": 8, "minute": 9}
